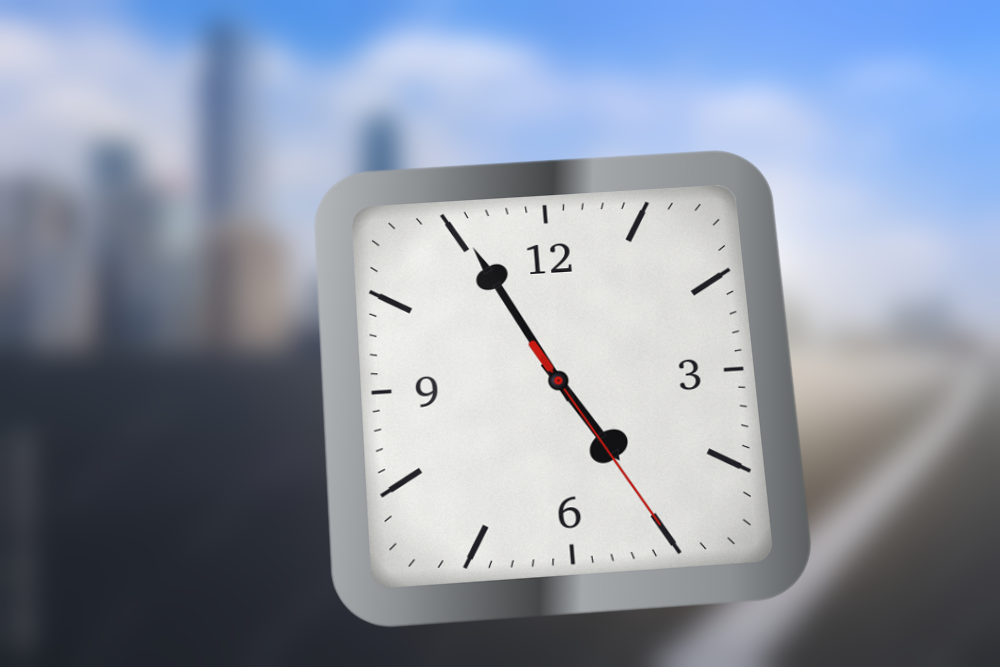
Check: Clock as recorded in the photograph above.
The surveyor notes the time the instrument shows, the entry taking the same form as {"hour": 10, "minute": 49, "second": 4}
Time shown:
{"hour": 4, "minute": 55, "second": 25}
